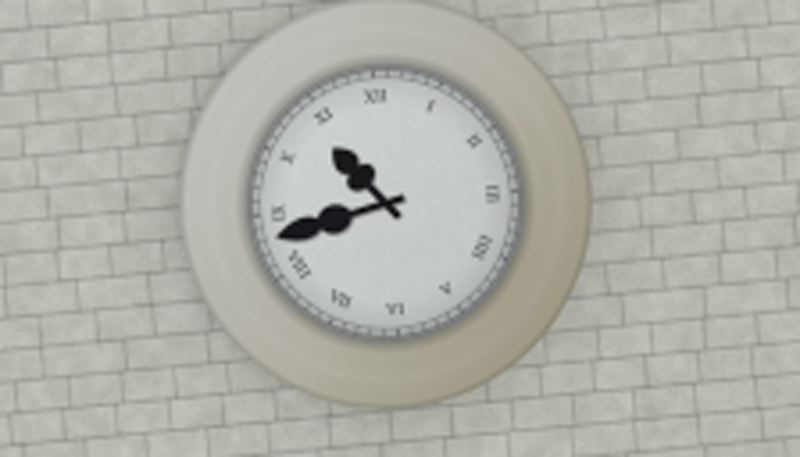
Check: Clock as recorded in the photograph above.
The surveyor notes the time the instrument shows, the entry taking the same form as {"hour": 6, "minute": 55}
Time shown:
{"hour": 10, "minute": 43}
